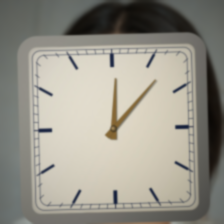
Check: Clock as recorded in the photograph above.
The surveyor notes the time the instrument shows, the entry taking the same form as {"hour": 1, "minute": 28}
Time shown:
{"hour": 12, "minute": 7}
